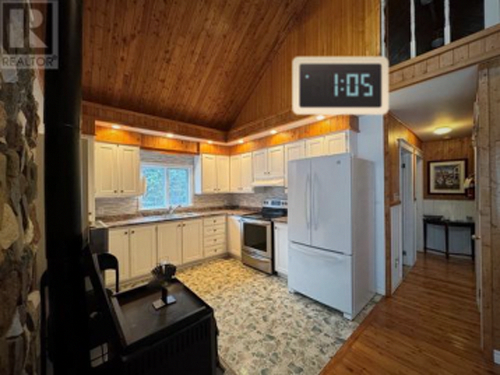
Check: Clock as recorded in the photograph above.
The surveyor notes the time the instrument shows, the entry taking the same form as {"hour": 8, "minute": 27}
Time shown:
{"hour": 1, "minute": 5}
